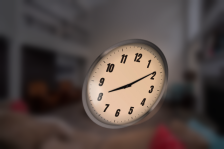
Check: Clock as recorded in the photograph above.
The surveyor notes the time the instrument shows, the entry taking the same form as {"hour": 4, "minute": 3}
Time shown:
{"hour": 8, "minute": 9}
